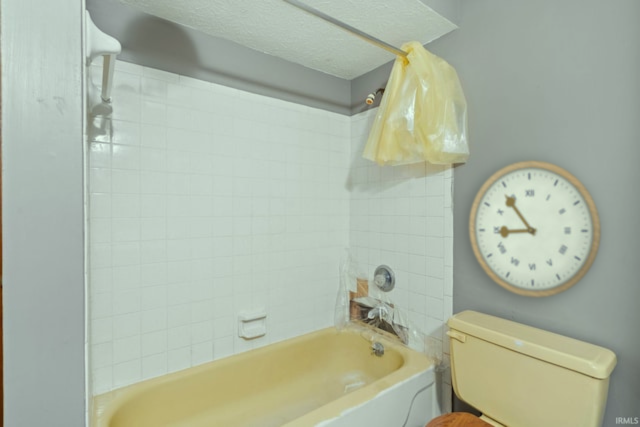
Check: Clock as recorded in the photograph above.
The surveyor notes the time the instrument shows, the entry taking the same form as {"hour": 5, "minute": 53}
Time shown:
{"hour": 8, "minute": 54}
